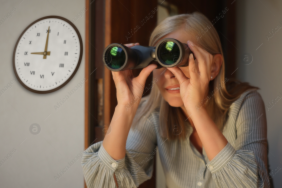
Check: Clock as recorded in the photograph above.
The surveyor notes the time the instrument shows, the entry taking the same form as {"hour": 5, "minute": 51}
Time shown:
{"hour": 9, "minute": 0}
